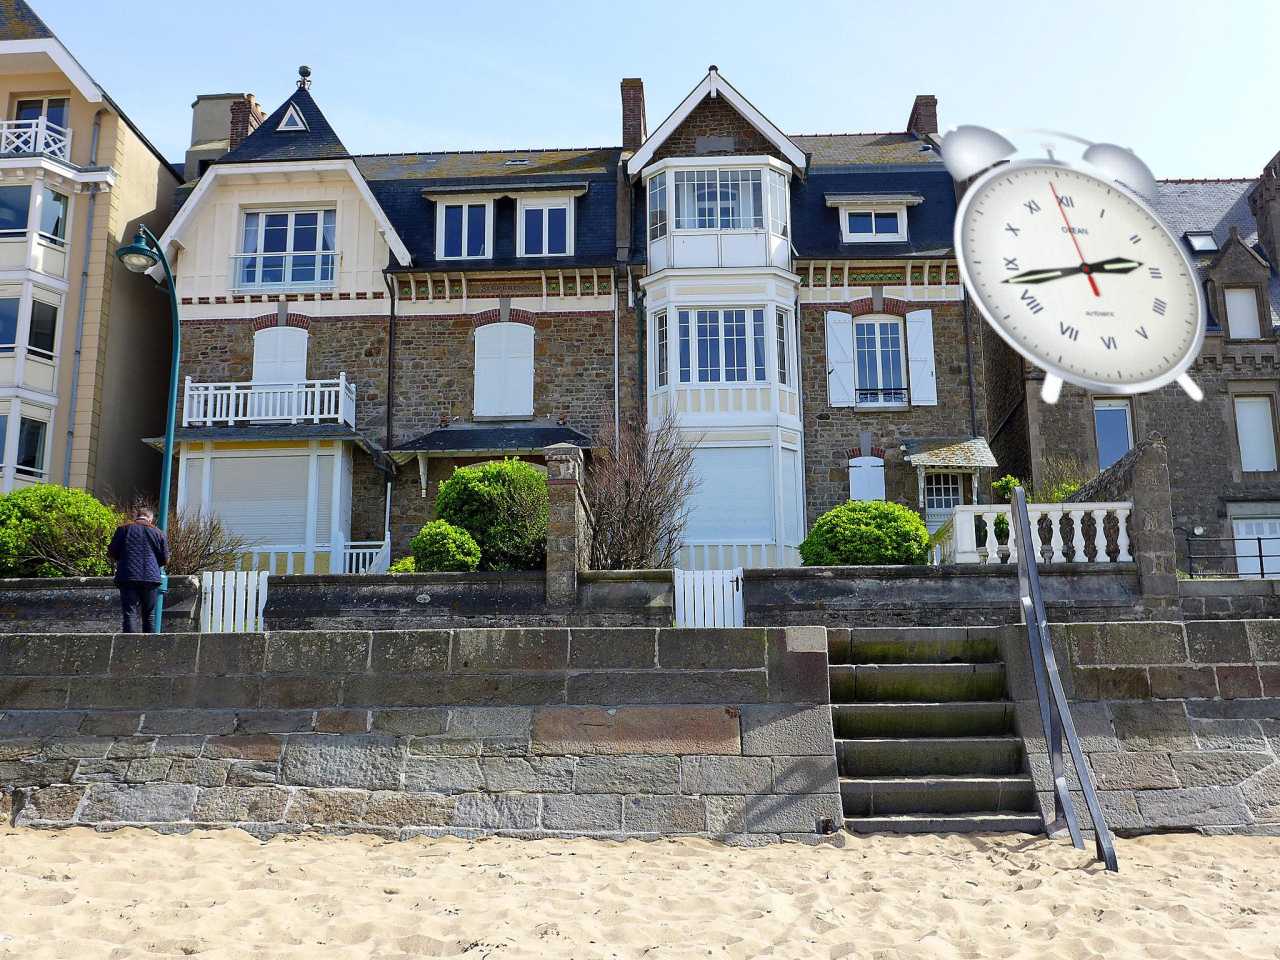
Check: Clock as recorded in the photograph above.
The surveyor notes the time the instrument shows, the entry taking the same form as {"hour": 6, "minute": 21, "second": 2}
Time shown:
{"hour": 2, "minute": 42, "second": 59}
